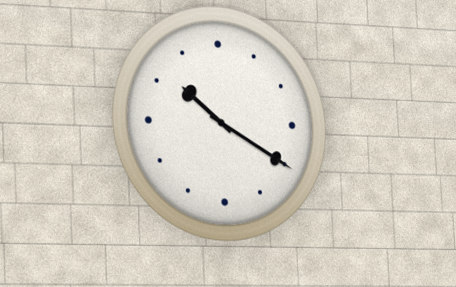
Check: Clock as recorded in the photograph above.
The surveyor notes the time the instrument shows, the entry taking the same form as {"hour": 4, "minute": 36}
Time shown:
{"hour": 10, "minute": 20}
